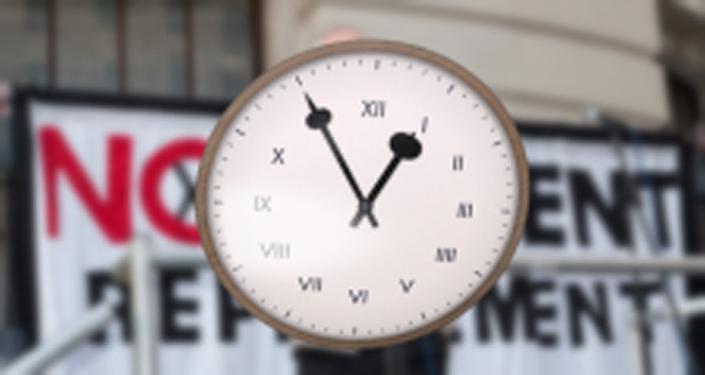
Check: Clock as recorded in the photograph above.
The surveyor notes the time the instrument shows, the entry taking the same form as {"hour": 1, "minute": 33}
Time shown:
{"hour": 12, "minute": 55}
